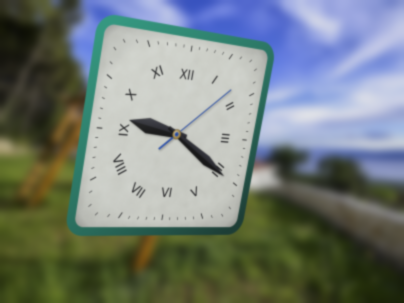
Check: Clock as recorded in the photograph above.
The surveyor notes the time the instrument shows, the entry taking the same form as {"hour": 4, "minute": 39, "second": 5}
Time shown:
{"hour": 9, "minute": 20, "second": 8}
